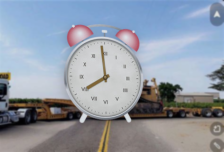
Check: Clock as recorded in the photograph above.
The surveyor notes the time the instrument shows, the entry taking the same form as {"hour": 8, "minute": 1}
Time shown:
{"hour": 7, "minute": 59}
